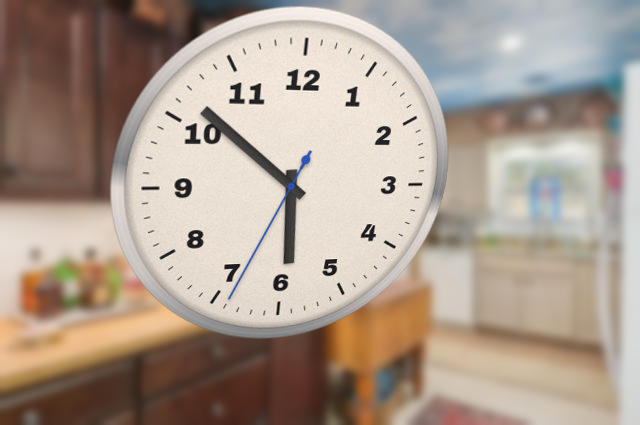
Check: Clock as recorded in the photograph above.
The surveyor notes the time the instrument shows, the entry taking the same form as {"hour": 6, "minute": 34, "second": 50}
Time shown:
{"hour": 5, "minute": 51, "second": 34}
